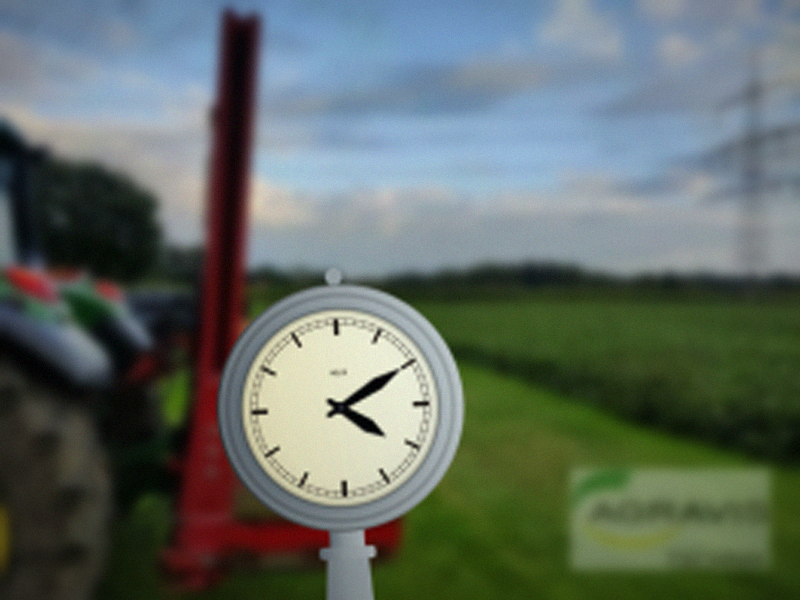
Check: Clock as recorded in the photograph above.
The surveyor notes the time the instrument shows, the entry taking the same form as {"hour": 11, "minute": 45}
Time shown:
{"hour": 4, "minute": 10}
